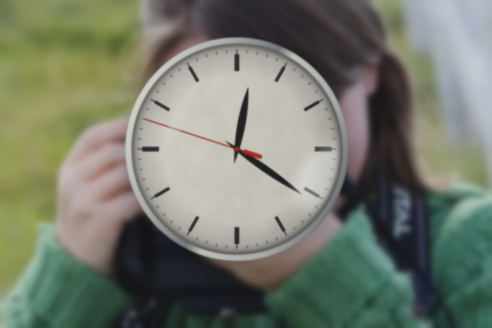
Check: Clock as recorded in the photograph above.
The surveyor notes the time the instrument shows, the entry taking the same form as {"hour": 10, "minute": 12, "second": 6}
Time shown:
{"hour": 12, "minute": 20, "second": 48}
